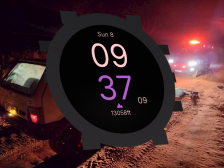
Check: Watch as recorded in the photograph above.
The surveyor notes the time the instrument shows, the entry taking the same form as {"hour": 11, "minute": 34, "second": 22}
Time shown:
{"hour": 9, "minute": 37, "second": 9}
